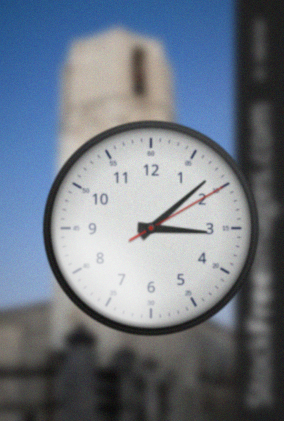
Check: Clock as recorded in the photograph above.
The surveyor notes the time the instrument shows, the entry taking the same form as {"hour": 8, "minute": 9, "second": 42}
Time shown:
{"hour": 3, "minute": 8, "second": 10}
